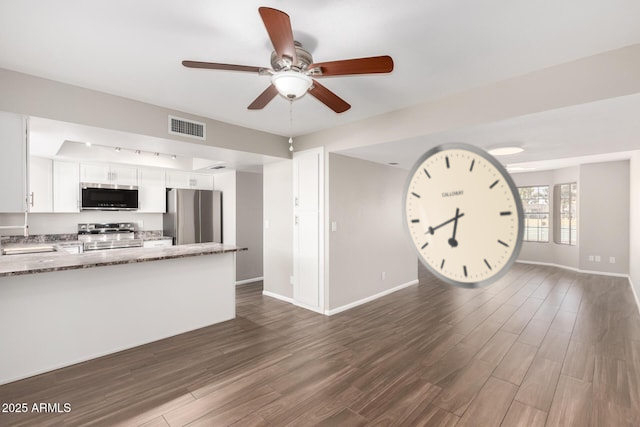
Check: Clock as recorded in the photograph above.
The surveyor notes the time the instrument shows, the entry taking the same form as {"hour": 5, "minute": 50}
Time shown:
{"hour": 6, "minute": 42}
